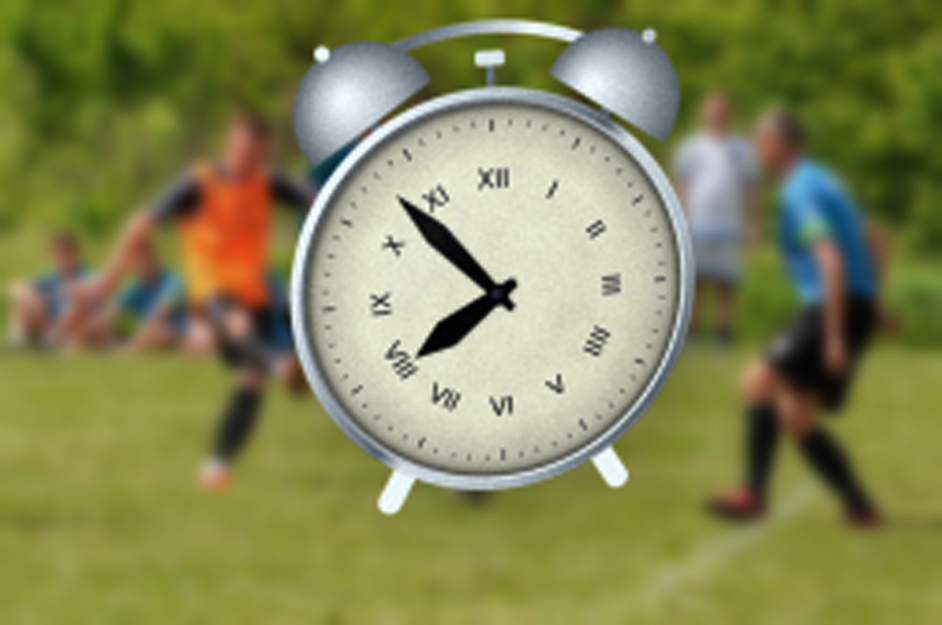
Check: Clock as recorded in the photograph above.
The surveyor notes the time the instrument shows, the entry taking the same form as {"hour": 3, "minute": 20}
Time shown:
{"hour": 7, "minute": 53}
